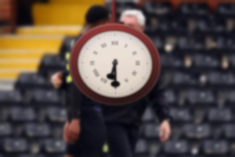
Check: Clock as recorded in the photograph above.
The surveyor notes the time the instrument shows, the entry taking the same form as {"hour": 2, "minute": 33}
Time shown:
{"hour": 6, "minute": 30}
